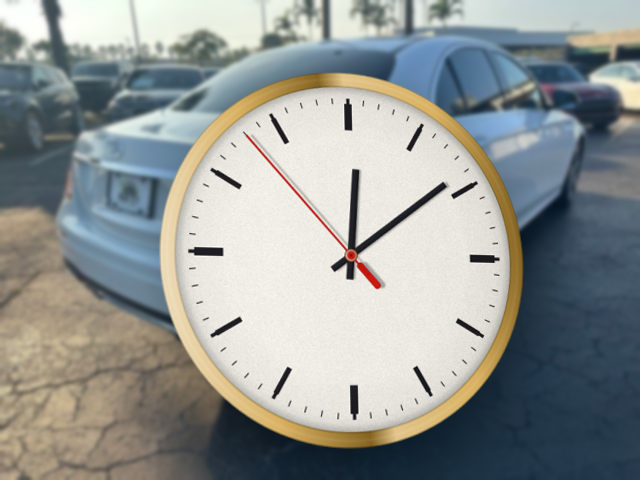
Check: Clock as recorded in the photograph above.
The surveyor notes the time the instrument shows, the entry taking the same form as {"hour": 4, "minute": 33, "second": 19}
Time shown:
{"hour": 12, "minute": 8, "second": 53}
